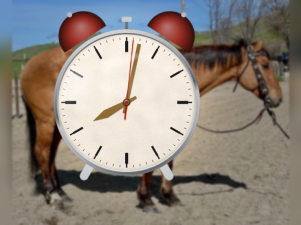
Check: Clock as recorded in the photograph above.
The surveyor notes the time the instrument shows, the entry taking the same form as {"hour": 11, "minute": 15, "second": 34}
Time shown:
{"hour": 8, "minute": 2, "second": 1}
